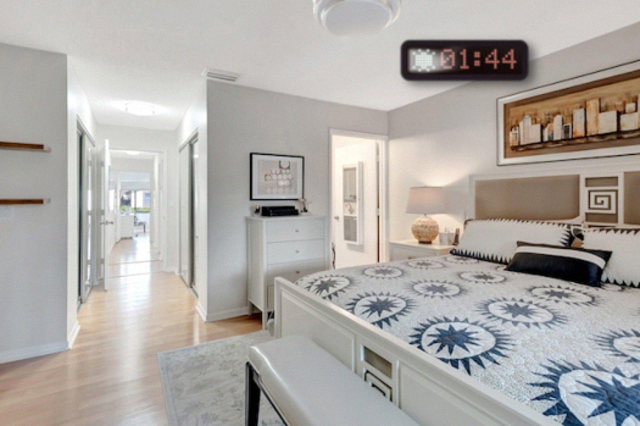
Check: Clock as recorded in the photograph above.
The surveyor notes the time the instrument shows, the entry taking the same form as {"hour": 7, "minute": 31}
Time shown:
{"hour": 1, "minute": 44}
